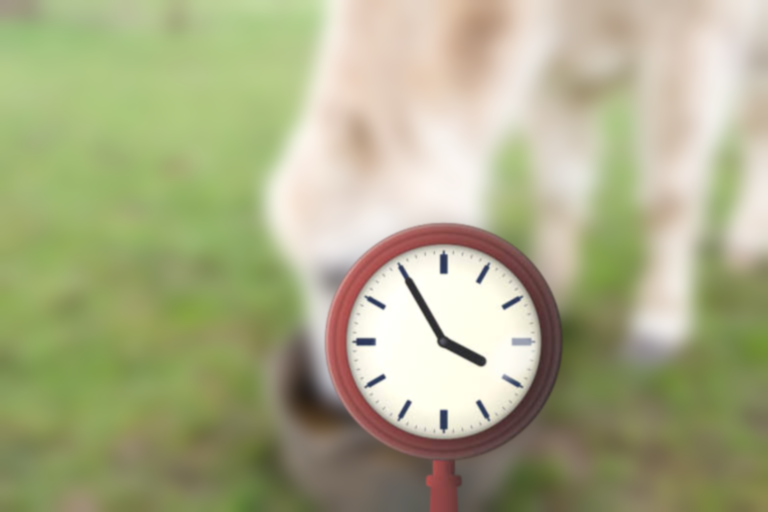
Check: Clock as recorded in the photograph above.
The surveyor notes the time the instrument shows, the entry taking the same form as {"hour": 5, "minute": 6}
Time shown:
{"hour": 3, "minute": 55}
